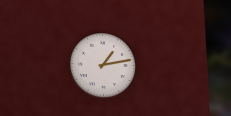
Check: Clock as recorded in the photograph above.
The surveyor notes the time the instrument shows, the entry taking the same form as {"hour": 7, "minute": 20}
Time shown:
{"hour": 1, "minute": 13}
